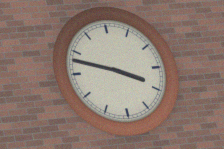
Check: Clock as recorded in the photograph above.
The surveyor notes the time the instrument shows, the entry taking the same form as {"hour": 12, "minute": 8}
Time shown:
{"hour": 3, "minute": 48}
